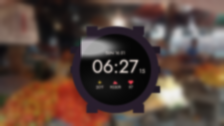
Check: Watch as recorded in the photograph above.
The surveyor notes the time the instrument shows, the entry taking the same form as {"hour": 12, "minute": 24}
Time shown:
{"hour": 6, "minute": 27}
